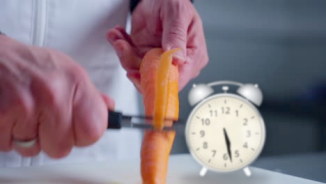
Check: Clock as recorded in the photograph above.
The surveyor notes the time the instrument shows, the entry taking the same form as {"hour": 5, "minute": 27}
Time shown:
{"hour": 5, "minute": 28}
